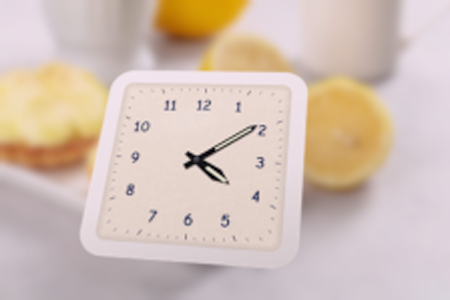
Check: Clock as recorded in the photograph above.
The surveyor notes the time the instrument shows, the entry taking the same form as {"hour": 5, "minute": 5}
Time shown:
{"hour": 4, "minute": 9}
